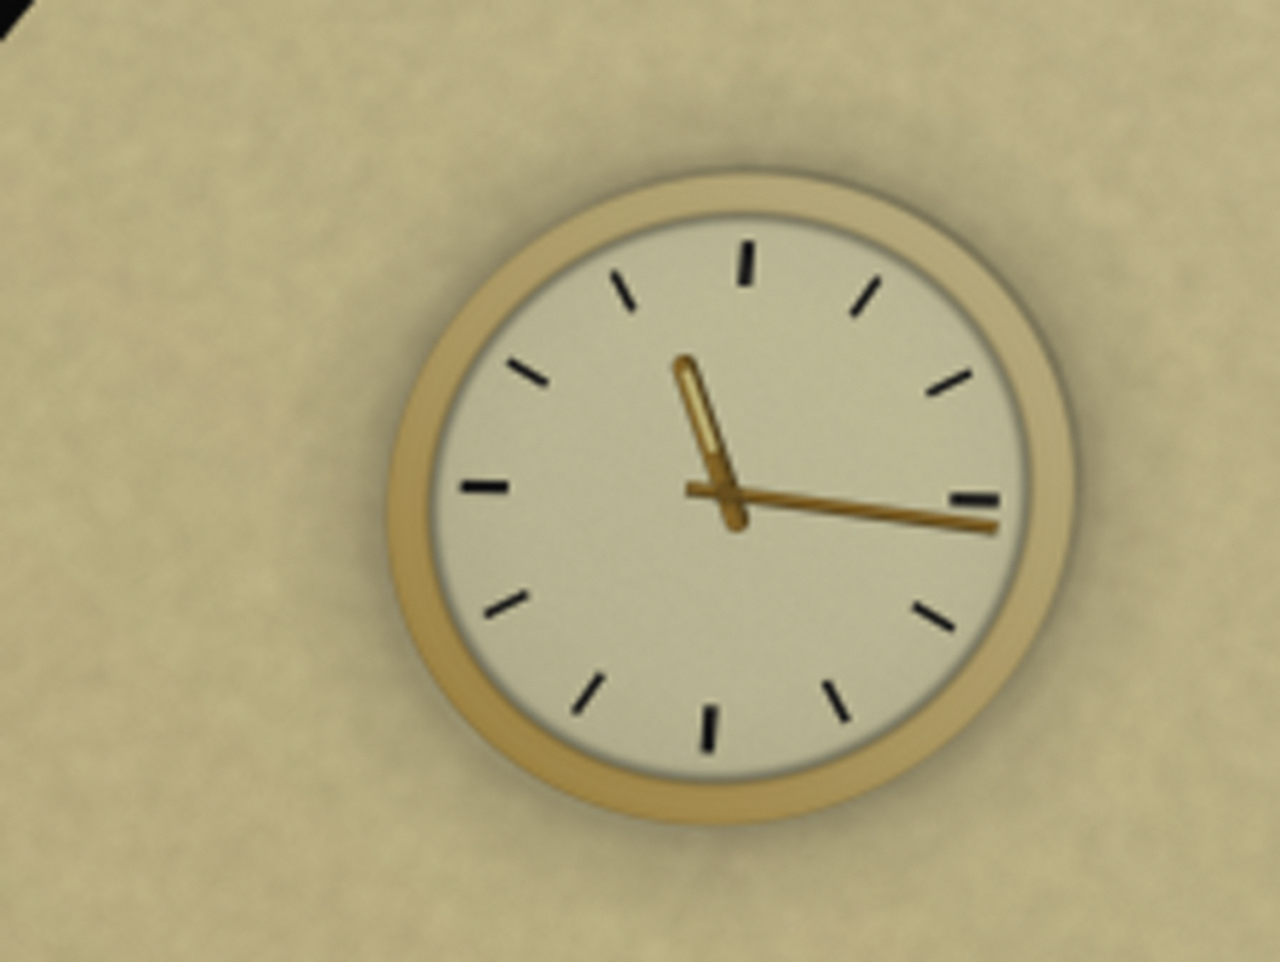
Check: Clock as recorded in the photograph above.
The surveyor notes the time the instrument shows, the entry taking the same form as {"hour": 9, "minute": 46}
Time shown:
{"hour": 11, "minute": 16}
